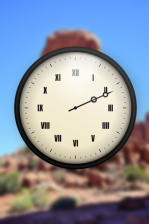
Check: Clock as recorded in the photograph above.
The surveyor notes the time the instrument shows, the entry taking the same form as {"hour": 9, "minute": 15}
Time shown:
{"hour": 2, "minute": 11}
